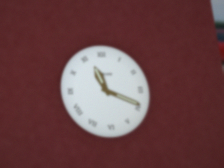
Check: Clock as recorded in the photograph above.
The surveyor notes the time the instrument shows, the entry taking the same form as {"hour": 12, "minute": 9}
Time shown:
{"hour": 11, "minute": 19}
